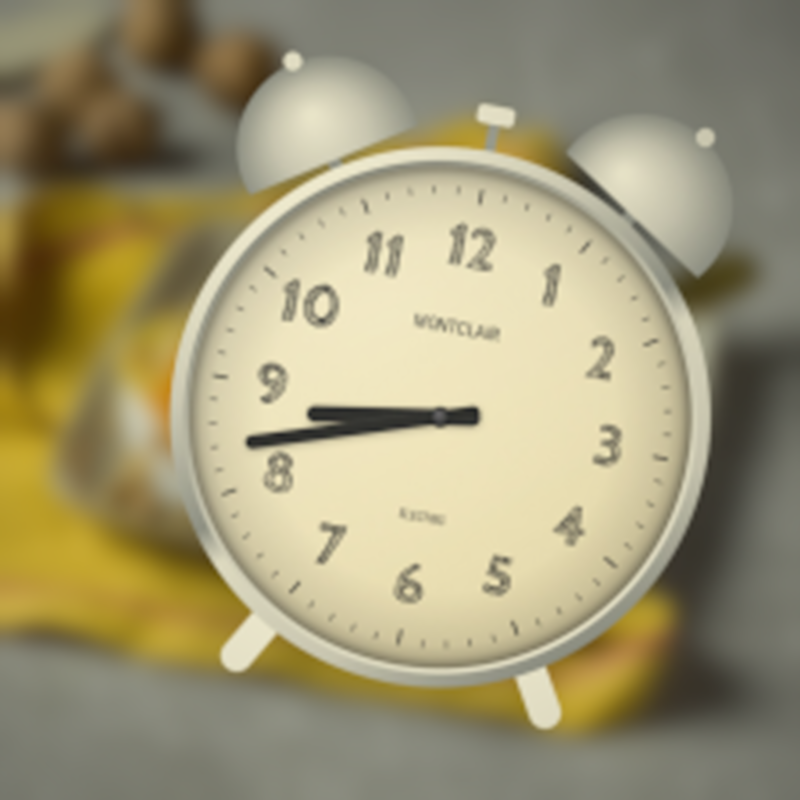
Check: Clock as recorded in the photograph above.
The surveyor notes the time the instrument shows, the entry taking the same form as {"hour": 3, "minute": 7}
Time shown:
{"hour": 8, "minute": 42}
